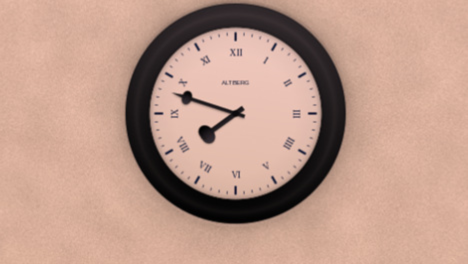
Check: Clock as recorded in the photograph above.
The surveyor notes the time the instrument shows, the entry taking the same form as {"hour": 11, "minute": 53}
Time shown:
{"hour": 7, "minute": 48}
